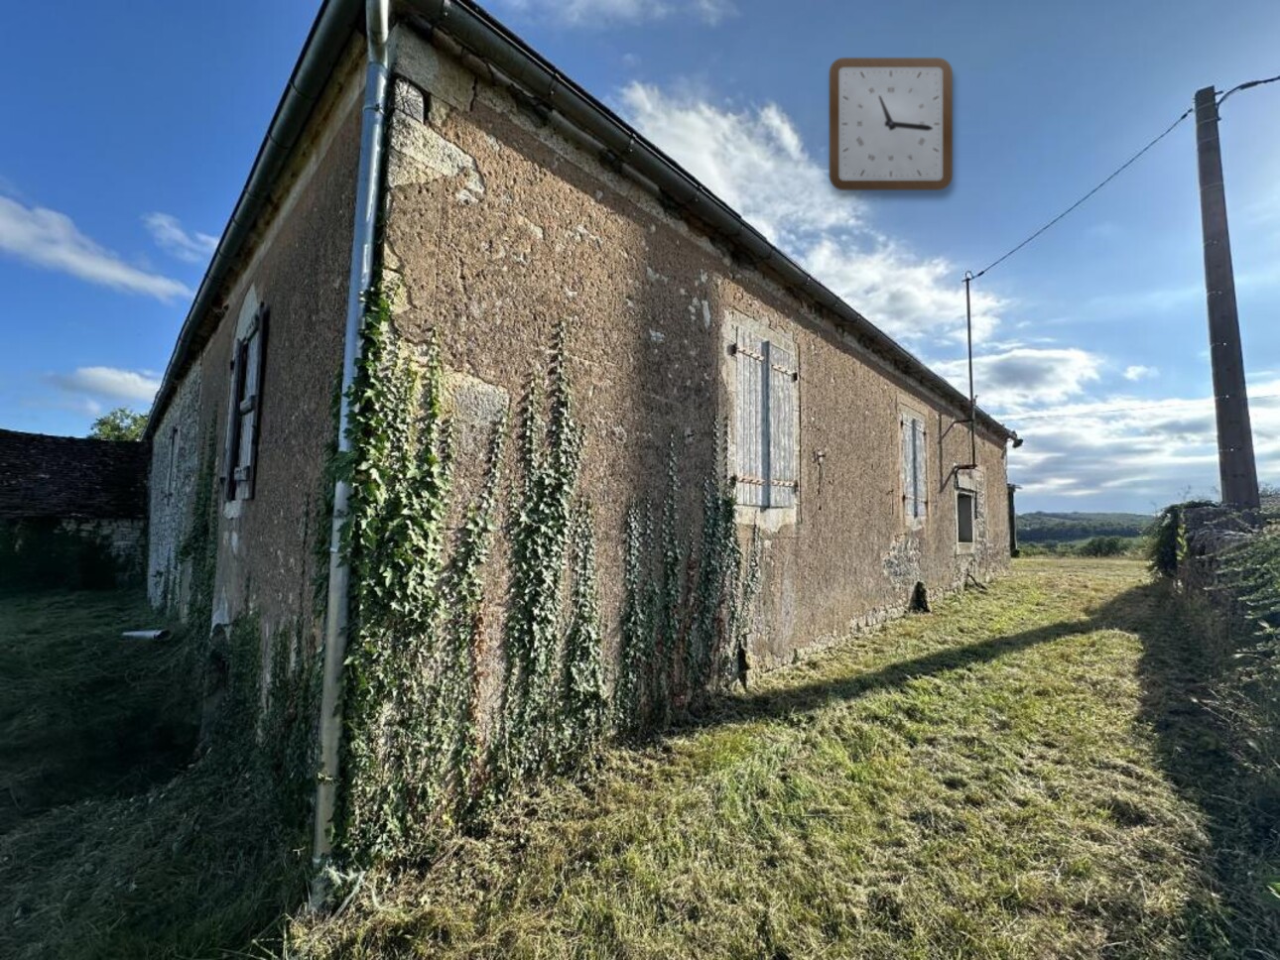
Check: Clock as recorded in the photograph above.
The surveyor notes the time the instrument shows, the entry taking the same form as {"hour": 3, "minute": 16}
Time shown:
{"hour": 11, "minute": 16}
